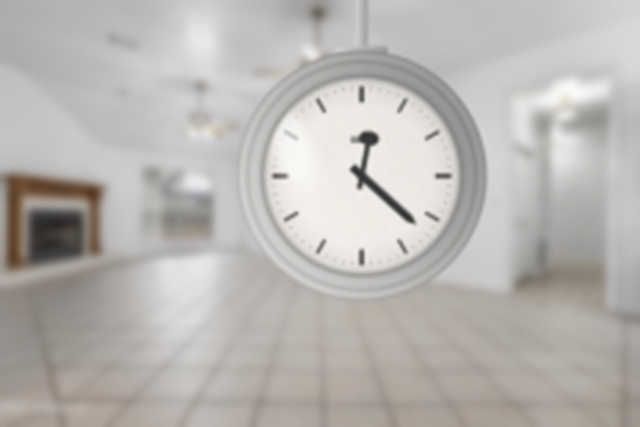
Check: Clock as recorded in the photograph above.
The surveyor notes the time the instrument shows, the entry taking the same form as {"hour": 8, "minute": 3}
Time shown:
{"hour": 12, "minute": 22}
